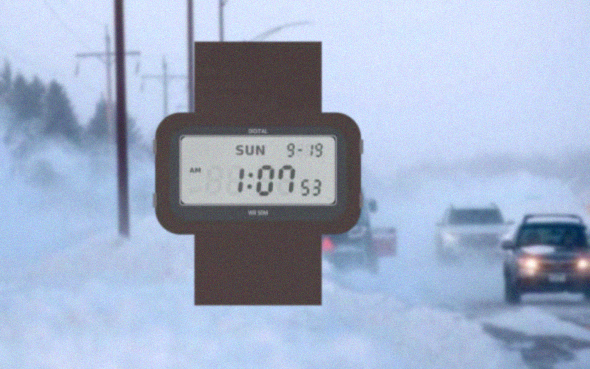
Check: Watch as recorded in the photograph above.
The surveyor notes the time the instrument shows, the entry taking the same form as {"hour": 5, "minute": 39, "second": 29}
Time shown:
{"hour": 1, "minute": 7, "second": 53}
